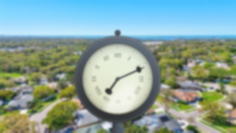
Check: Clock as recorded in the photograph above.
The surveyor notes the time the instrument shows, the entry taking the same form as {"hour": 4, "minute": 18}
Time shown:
{"hour": 7, "minute": 11}
